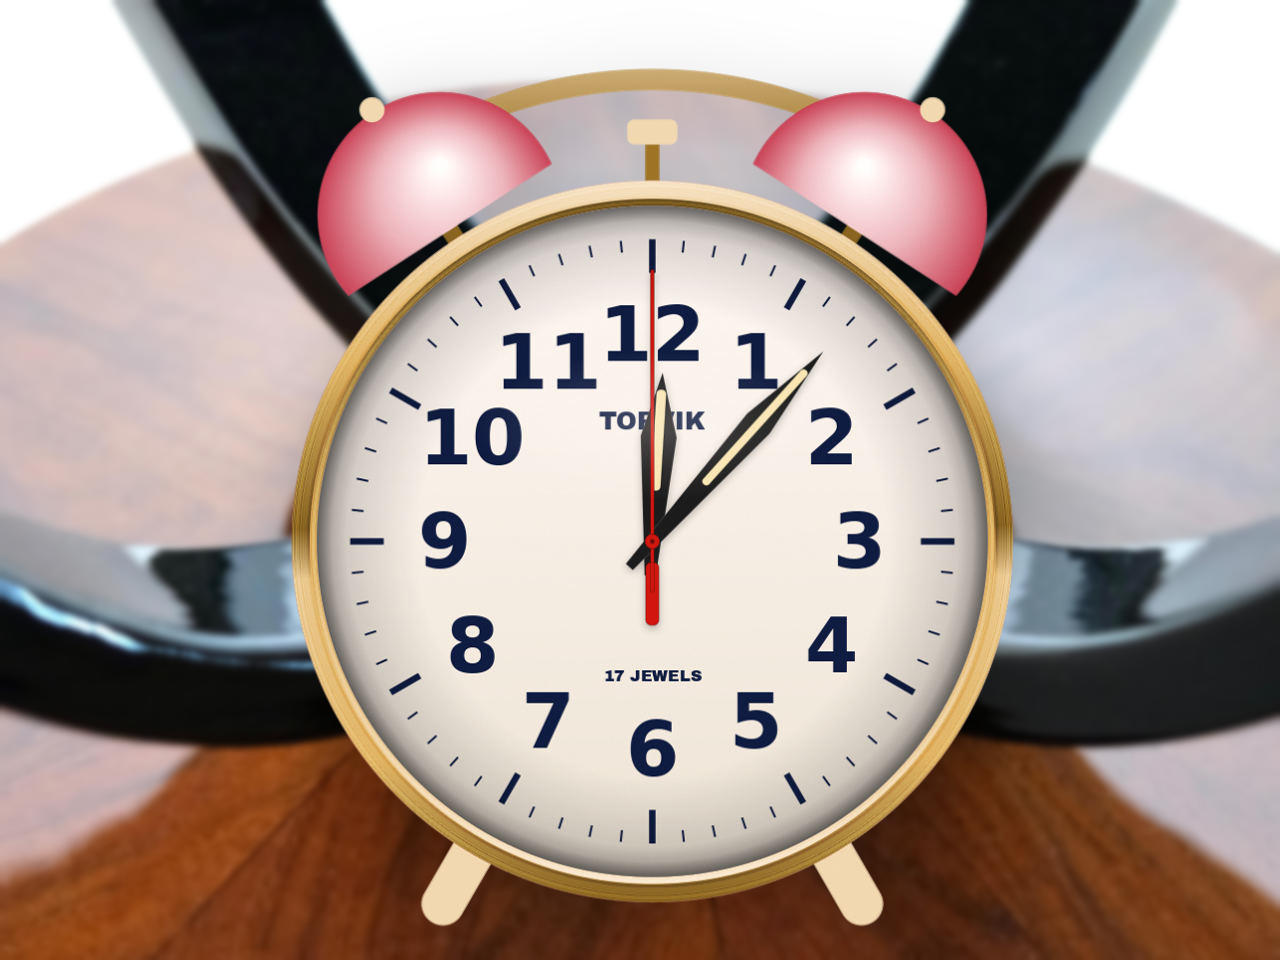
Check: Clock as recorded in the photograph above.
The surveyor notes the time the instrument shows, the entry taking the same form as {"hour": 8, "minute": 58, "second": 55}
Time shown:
{"hour": 12, "minute": 7, "second": 0}
